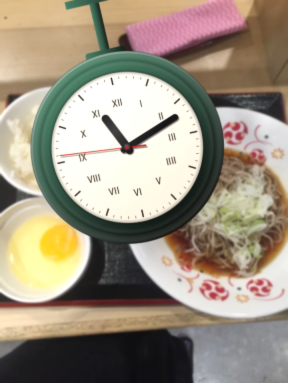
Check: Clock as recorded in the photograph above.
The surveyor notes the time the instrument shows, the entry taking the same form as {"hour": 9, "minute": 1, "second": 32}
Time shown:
{"hour": 11, "minute": 11, "second": 46}
